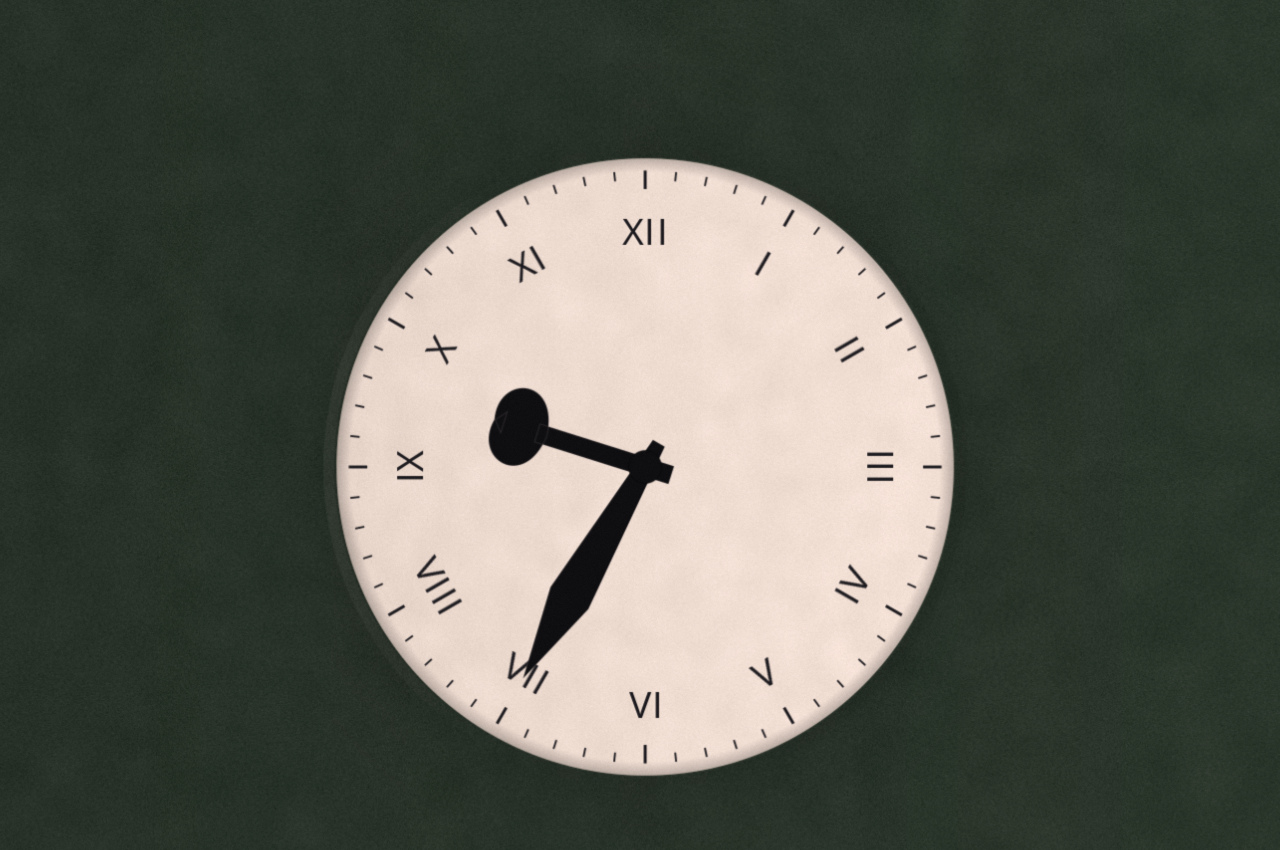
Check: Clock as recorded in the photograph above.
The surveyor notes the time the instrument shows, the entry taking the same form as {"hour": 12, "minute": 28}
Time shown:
{"hour": 9, "minute": 35}
